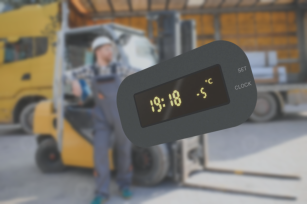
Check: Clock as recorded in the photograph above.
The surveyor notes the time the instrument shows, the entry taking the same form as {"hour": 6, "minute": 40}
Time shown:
{"hour": 19, "minute": 18}
